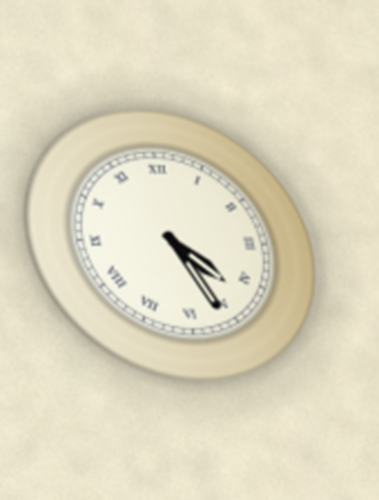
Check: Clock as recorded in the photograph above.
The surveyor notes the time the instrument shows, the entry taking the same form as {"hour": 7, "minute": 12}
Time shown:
{"hour": 4, "minute": 26}
